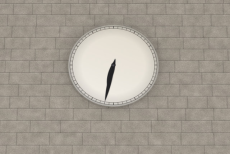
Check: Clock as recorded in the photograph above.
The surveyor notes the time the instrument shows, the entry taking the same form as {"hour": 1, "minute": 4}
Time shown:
{"hour": 6, "minute": 32}
